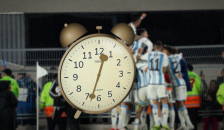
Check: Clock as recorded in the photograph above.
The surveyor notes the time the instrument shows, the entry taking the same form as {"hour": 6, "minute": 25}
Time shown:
{"hour": 12, "minute": 33}
